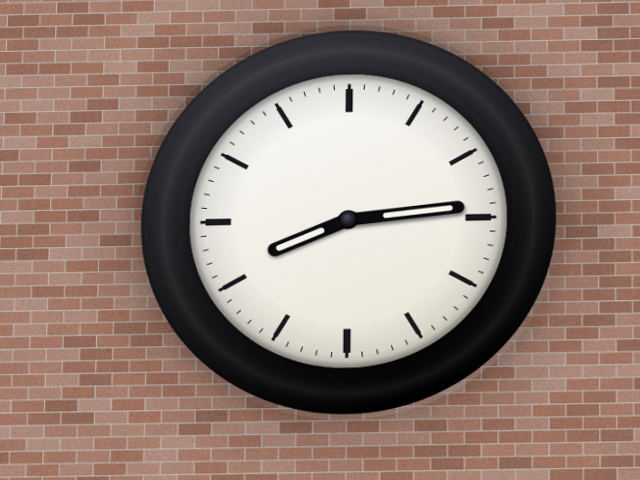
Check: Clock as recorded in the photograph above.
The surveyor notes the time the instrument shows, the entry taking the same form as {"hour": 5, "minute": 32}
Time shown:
{"hour": 8, "minute": 14}
